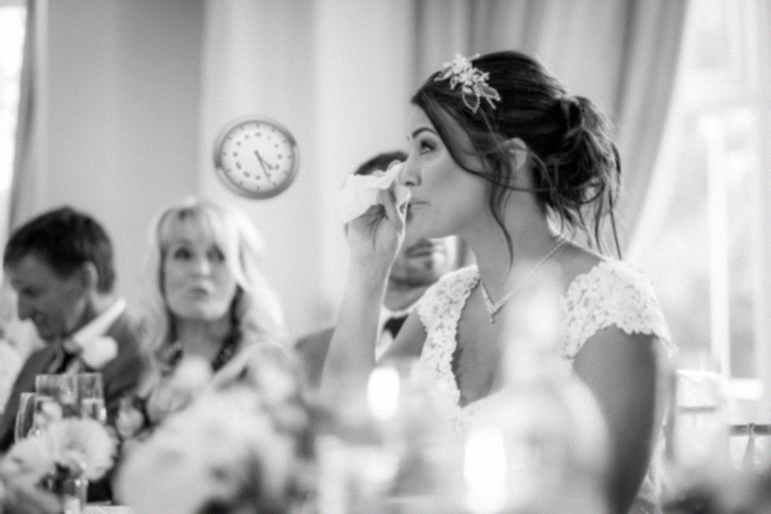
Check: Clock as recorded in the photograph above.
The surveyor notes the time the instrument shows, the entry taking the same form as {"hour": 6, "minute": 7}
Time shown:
{"hour": 4, "minute": 26}
